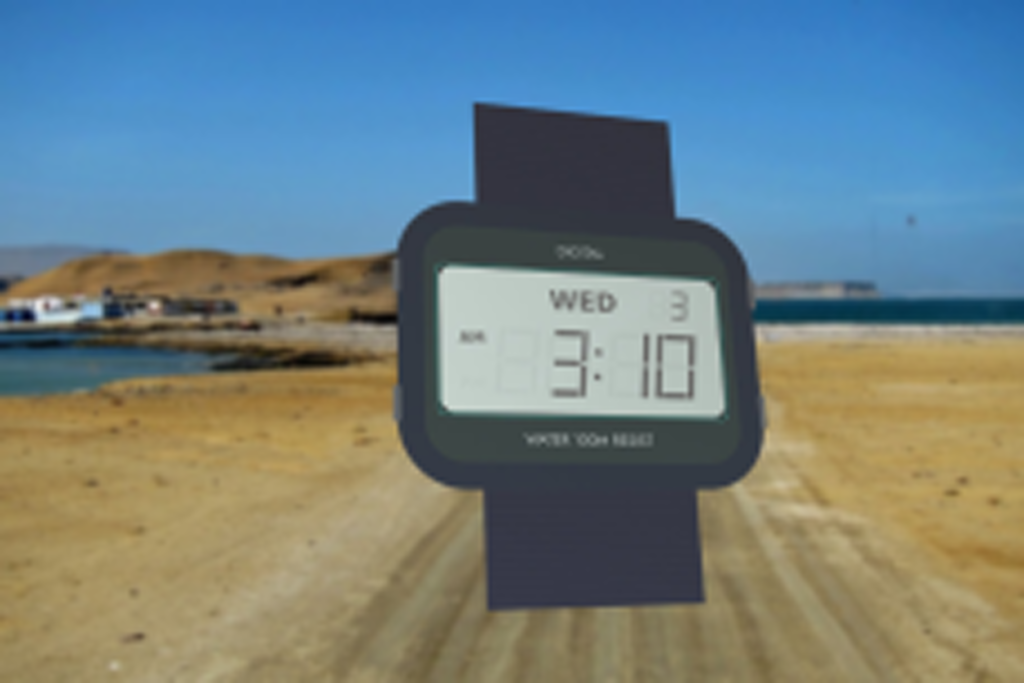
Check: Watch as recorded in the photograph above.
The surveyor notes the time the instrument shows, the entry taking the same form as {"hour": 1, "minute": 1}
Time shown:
{"hour": 3, "minute": 10}
